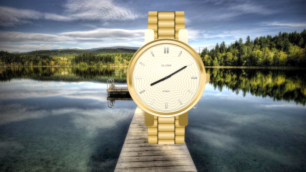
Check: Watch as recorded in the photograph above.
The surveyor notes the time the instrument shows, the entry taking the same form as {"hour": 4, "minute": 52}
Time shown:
{"hour": 8, "minute": 10}
